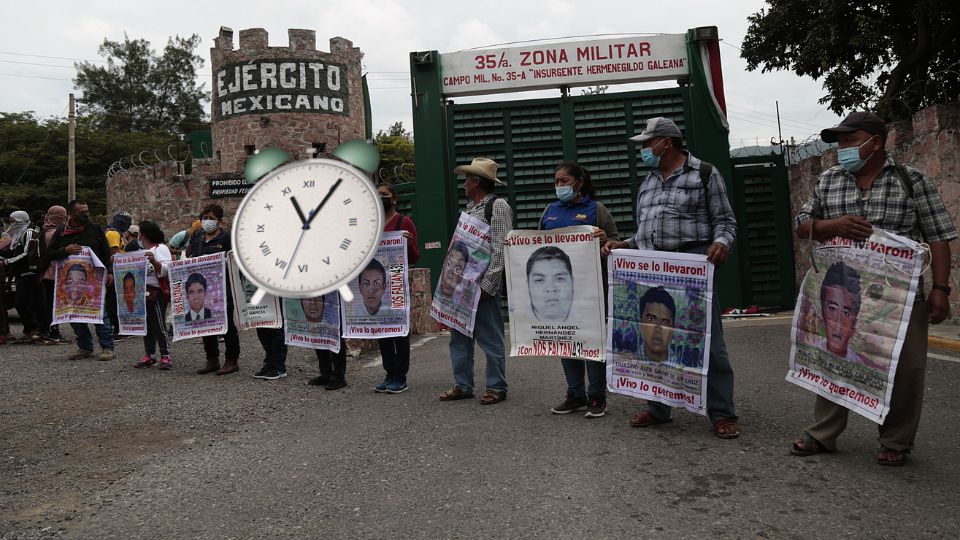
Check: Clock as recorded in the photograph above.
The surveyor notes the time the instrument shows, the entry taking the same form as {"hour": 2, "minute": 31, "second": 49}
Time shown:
{"hour": 11, "minute": 5, "second": 33}
